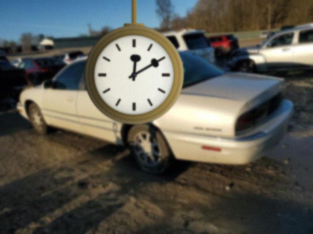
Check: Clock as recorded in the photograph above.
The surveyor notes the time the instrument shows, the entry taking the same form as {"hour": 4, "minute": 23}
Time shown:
{"hour": 12, "minute": 10}
